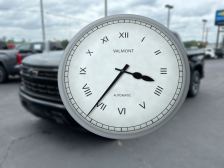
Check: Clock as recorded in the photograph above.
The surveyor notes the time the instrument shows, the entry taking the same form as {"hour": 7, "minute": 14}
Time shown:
{"hour": 3, "minute": 36}
